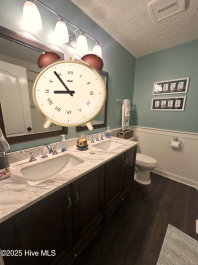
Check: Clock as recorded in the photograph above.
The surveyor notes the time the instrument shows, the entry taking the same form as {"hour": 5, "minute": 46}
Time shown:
{"hour": 8, "minute": 54}
